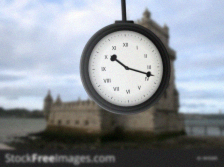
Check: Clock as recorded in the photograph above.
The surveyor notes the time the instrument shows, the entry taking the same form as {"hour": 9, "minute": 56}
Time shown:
{"hour": 10, "minute": 18}
